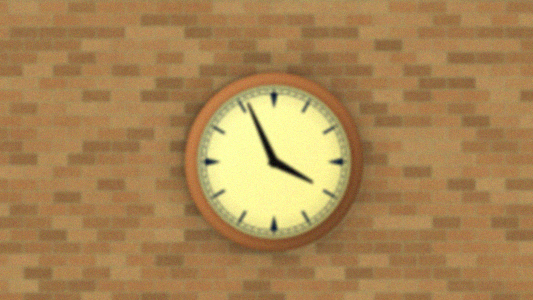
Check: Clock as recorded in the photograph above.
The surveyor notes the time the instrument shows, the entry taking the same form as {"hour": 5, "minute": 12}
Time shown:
{"hour": 3, "minute": 56}
